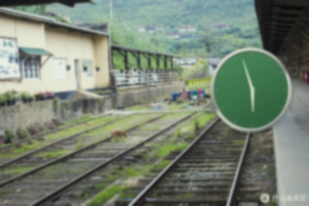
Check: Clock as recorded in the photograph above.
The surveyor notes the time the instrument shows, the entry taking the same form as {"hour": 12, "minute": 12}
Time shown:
{"hour": 5, "minute": 57}
